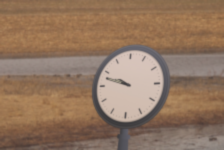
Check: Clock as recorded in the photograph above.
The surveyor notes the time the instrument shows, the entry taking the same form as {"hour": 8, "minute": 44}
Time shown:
{"hour": 9, "minute": 48}
